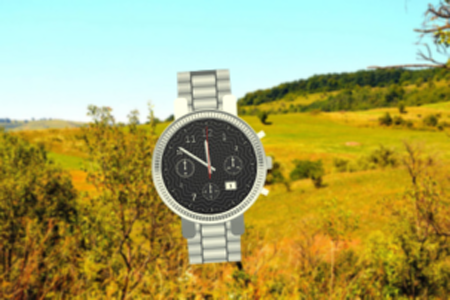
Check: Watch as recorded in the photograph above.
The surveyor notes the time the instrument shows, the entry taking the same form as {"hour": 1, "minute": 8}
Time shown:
{"hour": 11, "minute": 51}
